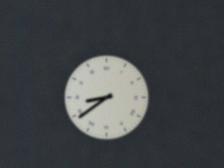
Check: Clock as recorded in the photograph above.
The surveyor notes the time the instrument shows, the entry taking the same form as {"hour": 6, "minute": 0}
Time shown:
{"hour": 8, "minute": 39}
